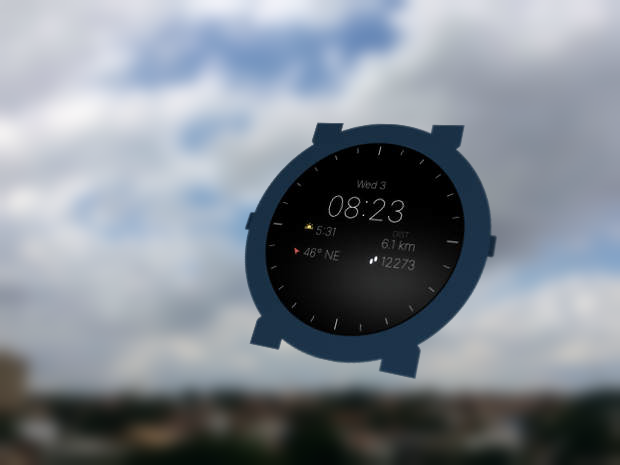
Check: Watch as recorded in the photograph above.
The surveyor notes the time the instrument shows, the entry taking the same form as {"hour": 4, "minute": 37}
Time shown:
{"hour": 8, "minute": 23}
